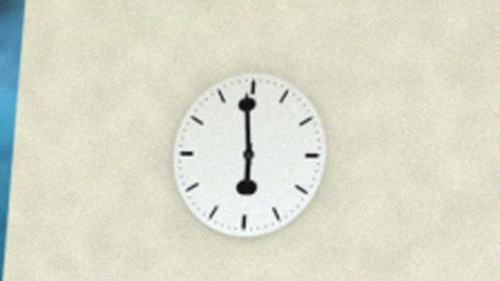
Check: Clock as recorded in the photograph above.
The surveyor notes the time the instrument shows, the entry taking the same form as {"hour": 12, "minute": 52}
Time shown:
{"hour": 5, "minute": 59}
